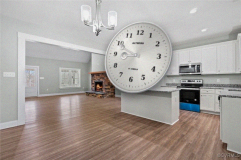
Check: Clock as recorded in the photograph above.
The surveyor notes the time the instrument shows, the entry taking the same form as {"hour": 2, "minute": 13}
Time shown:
{"hour": 8, "minute": 49}
